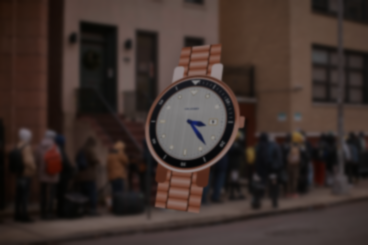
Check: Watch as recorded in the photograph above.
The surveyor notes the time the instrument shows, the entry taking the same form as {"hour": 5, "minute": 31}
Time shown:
{"hour": 3, "minute": 23}
